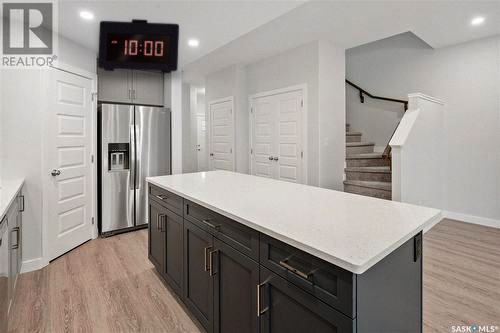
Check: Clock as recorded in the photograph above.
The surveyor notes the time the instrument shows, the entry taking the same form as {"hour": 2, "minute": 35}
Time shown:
{"hour": 10, "minute": 0}
